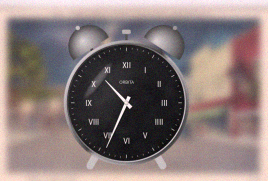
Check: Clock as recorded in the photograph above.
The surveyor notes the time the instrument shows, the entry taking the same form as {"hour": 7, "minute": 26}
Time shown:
{"hour": 10, "minute": 34}
